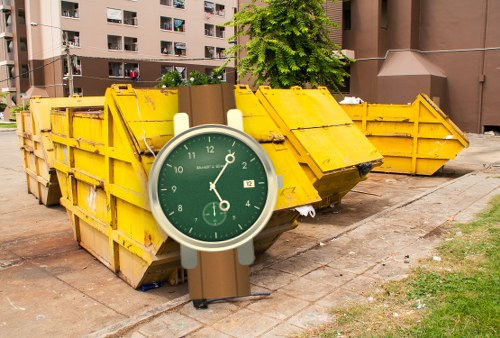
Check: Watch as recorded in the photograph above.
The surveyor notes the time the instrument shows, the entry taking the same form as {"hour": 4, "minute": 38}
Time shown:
{"hour": 5, "minute": 6}
